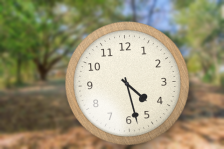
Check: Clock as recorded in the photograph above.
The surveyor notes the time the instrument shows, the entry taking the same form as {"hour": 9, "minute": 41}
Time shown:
{"hour": 4, "minute": 28}
